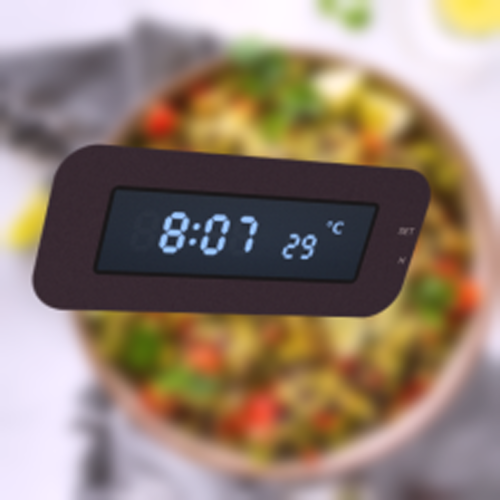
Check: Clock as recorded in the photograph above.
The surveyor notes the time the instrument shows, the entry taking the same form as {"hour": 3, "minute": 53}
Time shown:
{"hour": 8, "minute": 7}
